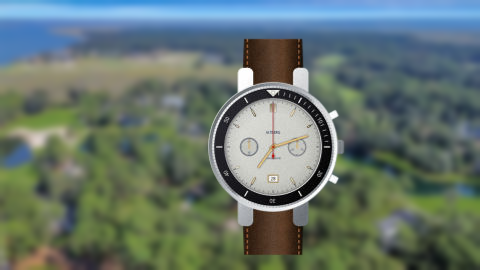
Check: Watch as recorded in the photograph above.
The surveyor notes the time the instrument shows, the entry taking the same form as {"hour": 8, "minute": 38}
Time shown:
{"hour": 7, "minute": 12}
